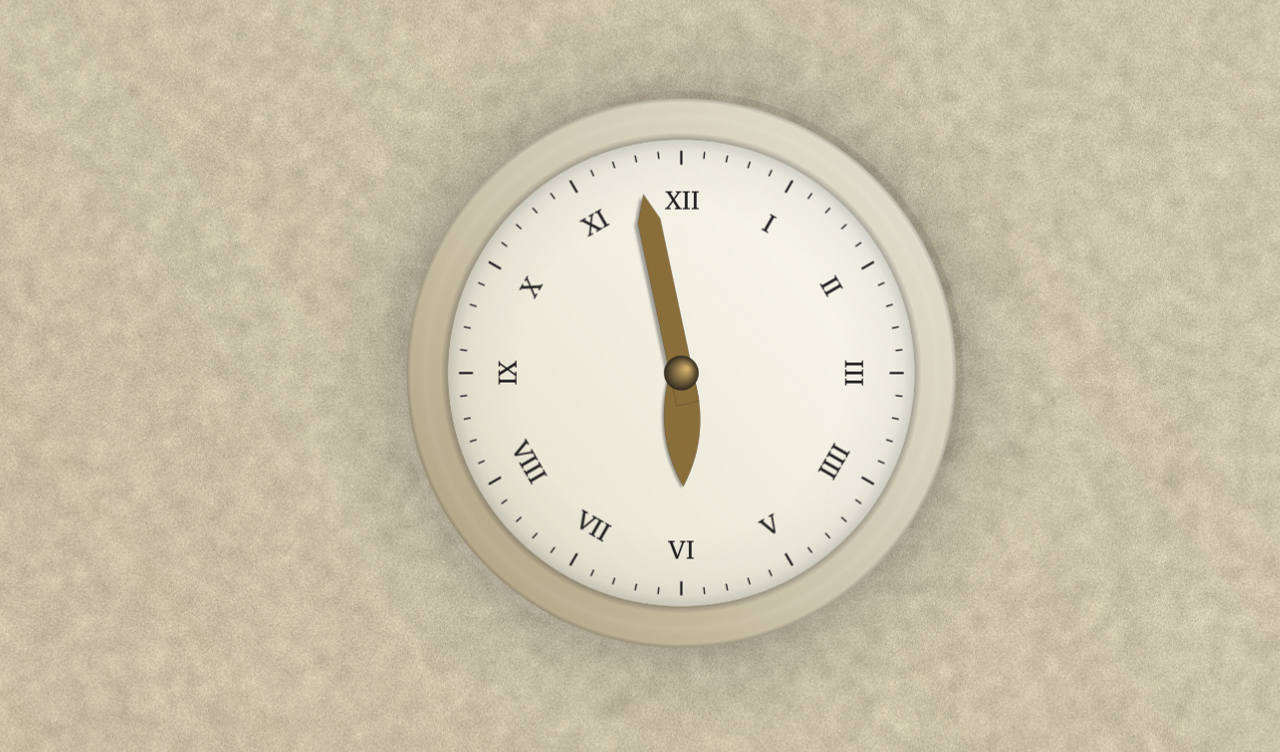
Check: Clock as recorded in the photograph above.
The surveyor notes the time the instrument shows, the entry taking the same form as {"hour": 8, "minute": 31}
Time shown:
{"hour": 5, "minute": 58}
